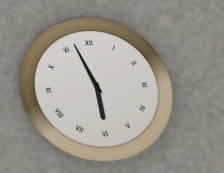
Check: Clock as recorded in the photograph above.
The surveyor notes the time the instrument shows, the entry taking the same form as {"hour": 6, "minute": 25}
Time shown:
{"hour": 5, "minute": 57}
